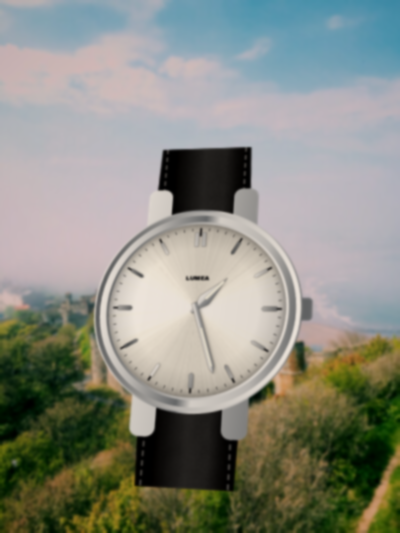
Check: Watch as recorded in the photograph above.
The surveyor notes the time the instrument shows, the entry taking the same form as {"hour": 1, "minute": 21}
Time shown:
{"hour": 1, "minute": 27}
